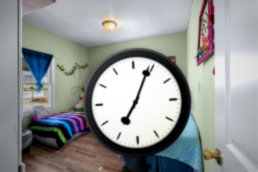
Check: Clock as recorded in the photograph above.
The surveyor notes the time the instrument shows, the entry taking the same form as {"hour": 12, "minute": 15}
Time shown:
{"hour": 7, "minute": 4}
